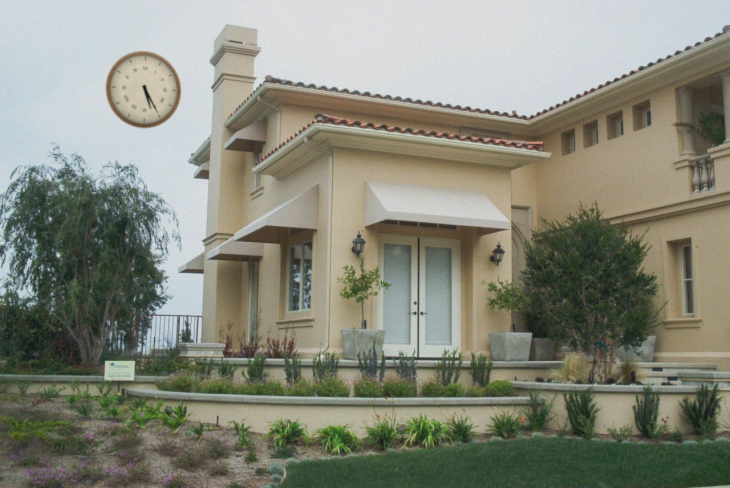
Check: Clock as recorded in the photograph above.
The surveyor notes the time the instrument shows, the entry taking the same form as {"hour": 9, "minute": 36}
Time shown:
{"hour": 5, "minute": 25}
